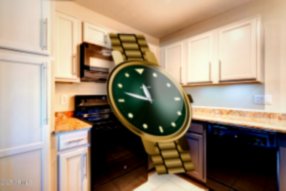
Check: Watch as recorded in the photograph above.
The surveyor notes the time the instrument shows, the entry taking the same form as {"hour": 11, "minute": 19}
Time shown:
{"hour": 11, "minute": 48}
